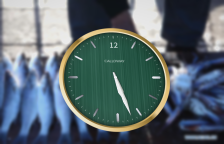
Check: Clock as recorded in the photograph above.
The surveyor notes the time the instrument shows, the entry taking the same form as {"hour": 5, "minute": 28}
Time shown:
{"hour": 5, "minute": 27}
